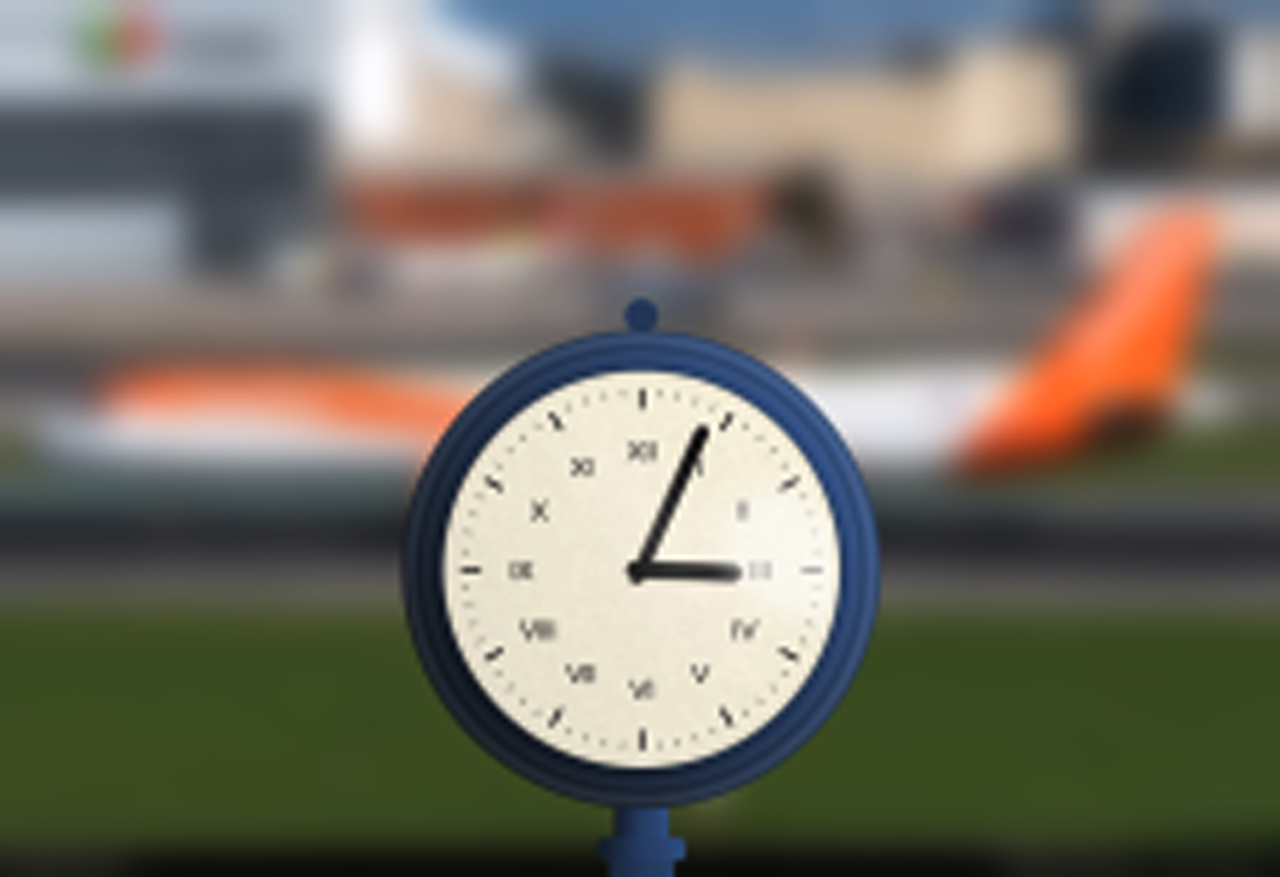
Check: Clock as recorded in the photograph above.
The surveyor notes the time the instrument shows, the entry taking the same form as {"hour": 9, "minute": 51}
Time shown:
{"hour": 3, "minute": 4}
